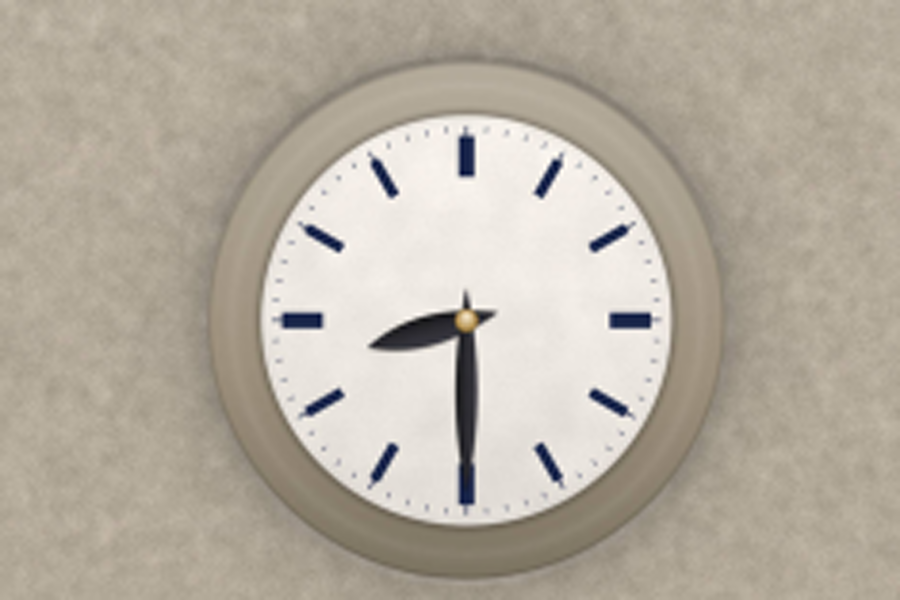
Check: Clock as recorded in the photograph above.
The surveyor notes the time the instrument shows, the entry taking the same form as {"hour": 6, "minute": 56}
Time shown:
{"hour": 8, "minute": 30}
